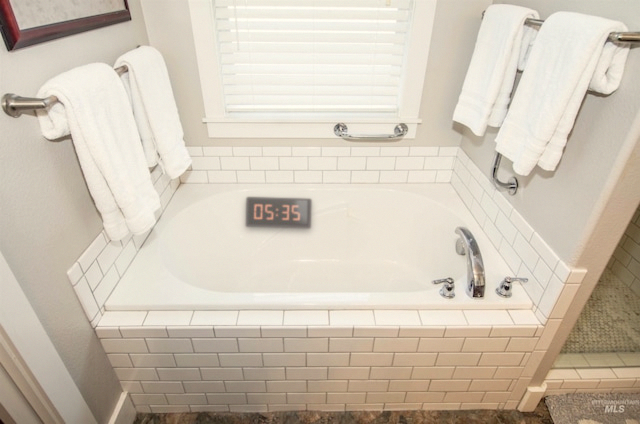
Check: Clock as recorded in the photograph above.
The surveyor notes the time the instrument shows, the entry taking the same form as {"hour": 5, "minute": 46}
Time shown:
{"hour": 5, "minute": 35}
